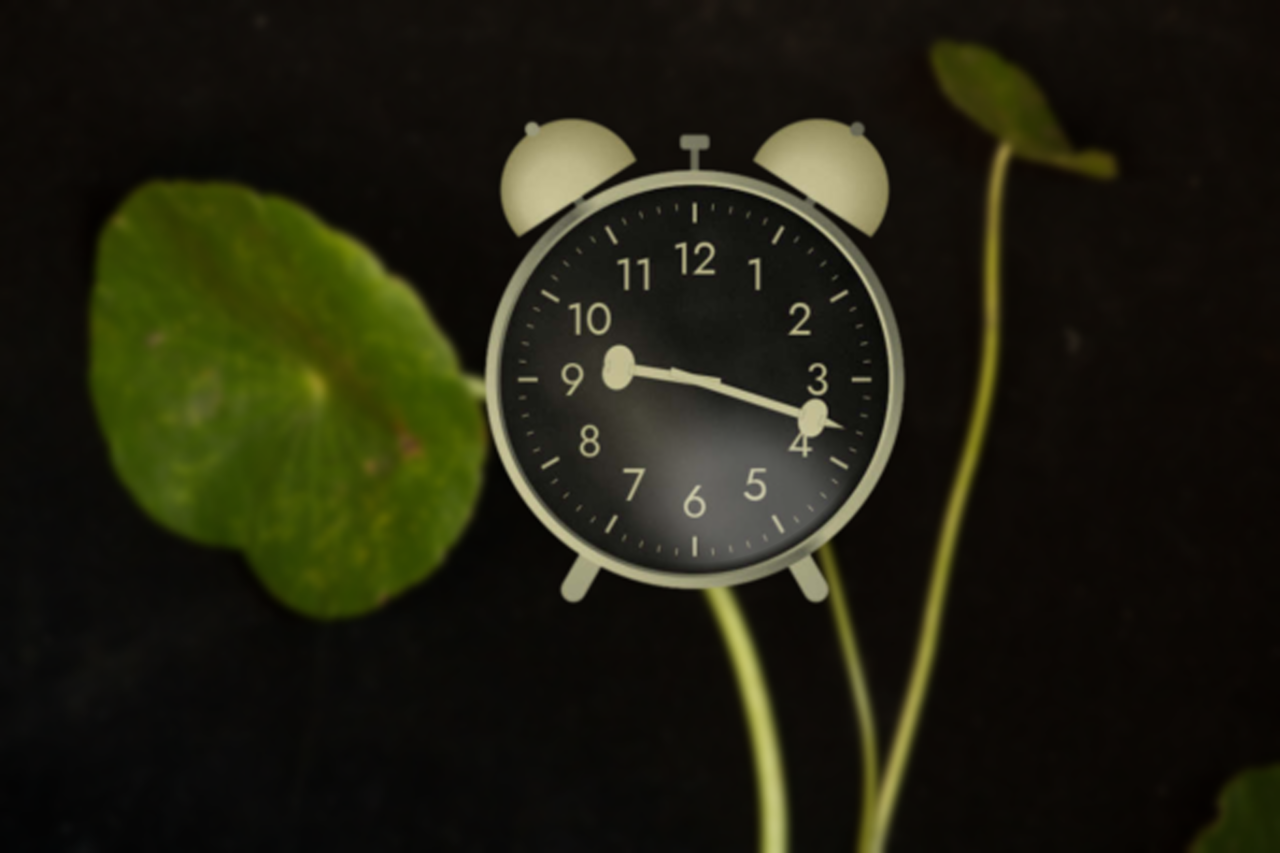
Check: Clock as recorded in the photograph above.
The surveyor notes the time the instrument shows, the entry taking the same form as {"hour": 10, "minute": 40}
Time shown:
{"hour": 9, "minute": 18}
